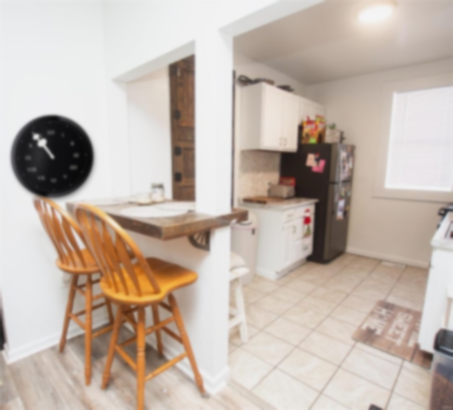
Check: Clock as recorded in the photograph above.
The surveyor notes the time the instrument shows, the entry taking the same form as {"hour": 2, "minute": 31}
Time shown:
{"hour": 10, "minute": 54}
